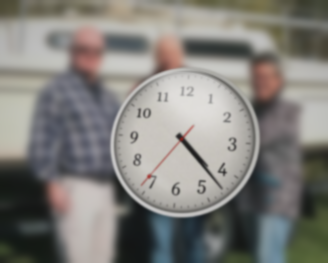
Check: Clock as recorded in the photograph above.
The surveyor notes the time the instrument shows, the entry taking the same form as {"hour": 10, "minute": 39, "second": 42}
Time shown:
{"hour": 4, "minute": 22, "second": 36}
